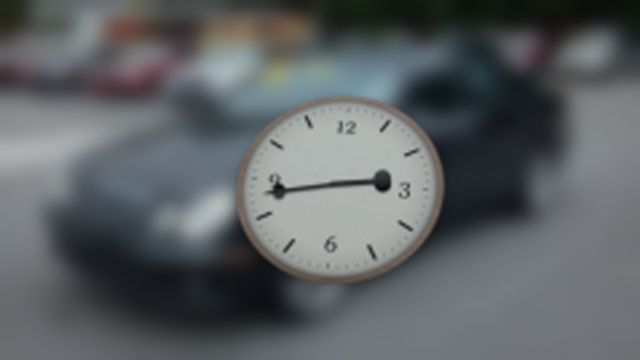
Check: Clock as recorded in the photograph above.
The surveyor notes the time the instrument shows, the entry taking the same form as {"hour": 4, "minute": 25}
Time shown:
{"hour": 2, "minute": 43}
